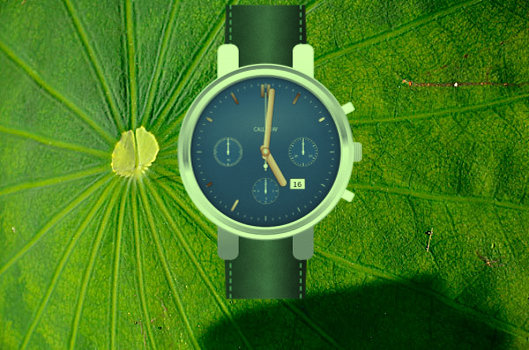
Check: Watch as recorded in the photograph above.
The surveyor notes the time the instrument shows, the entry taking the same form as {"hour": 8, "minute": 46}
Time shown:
{"hour": 5, "minute": 1}
